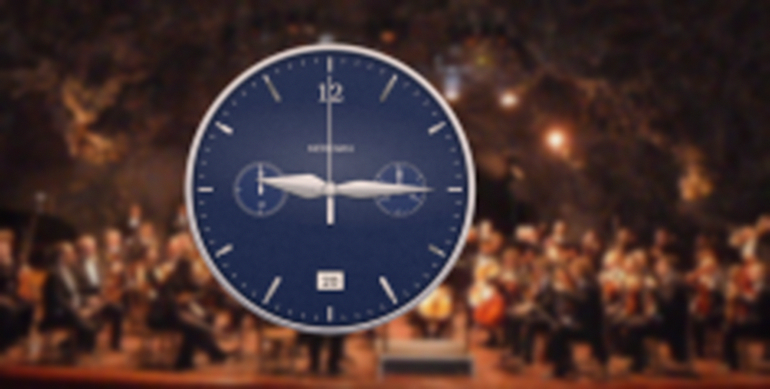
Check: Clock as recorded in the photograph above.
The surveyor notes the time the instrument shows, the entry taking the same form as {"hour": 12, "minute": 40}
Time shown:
{"hour": 9, "minute": 15}
